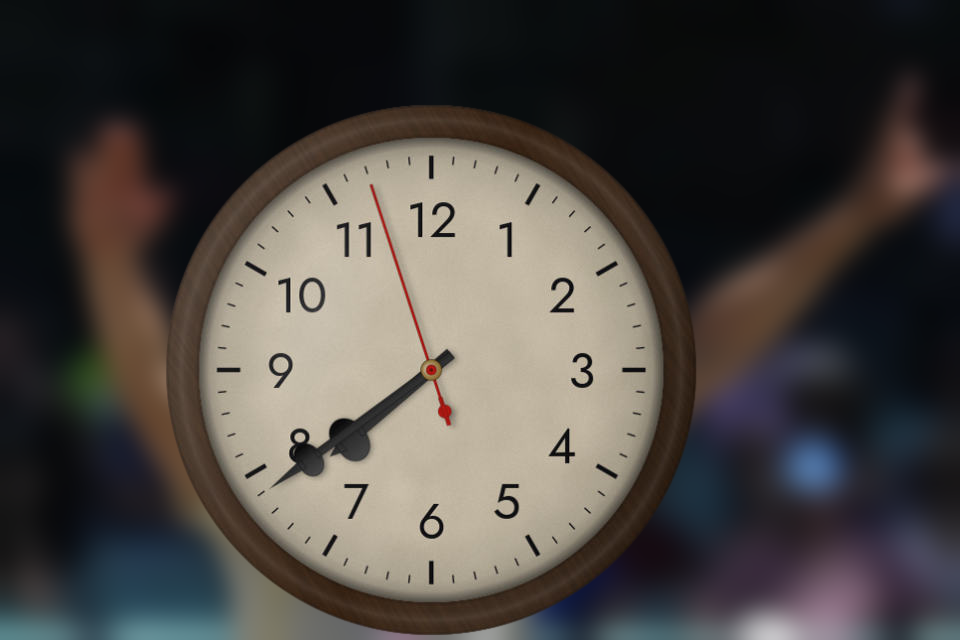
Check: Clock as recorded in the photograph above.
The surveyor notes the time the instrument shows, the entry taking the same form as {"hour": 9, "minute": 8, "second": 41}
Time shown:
{"hour": 7, "minute": 38, "second": 57}
